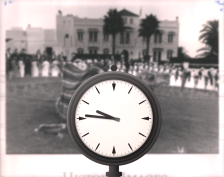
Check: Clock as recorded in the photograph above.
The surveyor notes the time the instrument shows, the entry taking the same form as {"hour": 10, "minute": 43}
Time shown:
{"hour": 9, "minute": 46}
